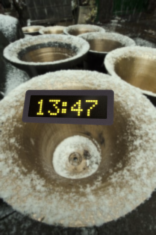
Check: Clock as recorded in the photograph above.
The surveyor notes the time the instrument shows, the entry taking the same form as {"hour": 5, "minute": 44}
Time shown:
{"hour": 13, "minute": 47}
